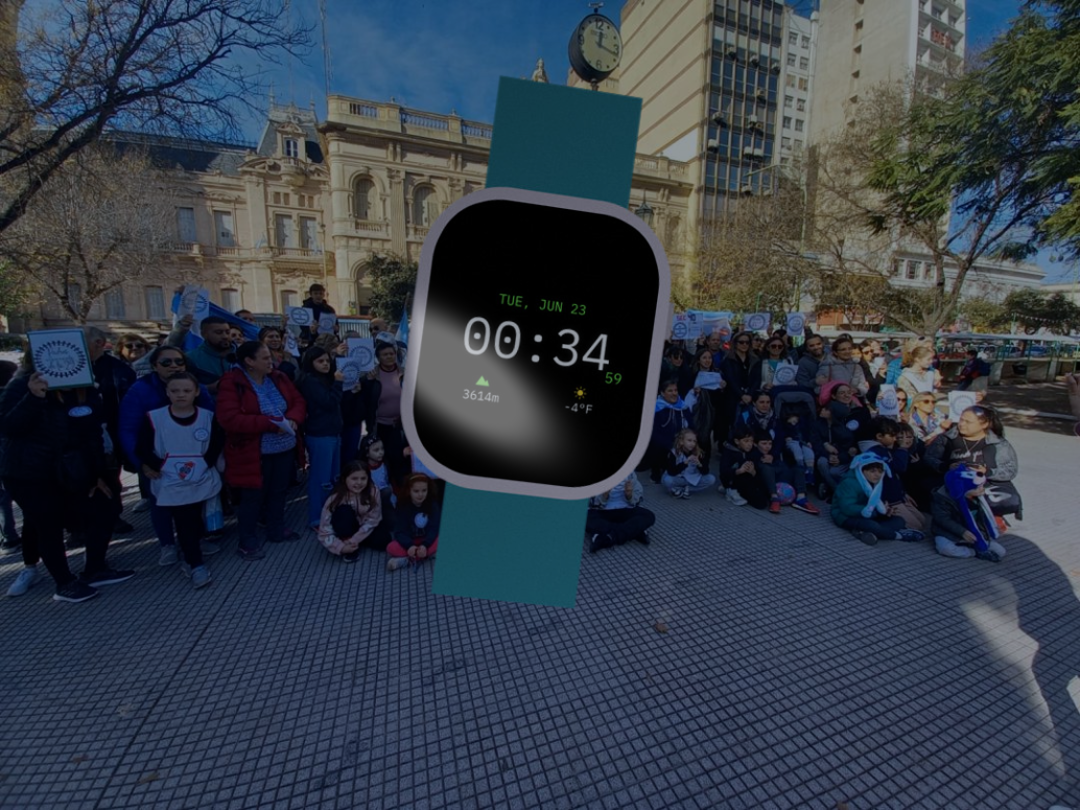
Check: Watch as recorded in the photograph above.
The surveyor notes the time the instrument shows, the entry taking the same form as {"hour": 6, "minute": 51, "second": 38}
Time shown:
{"hour": 0, "minute": 34, "second": 59}
